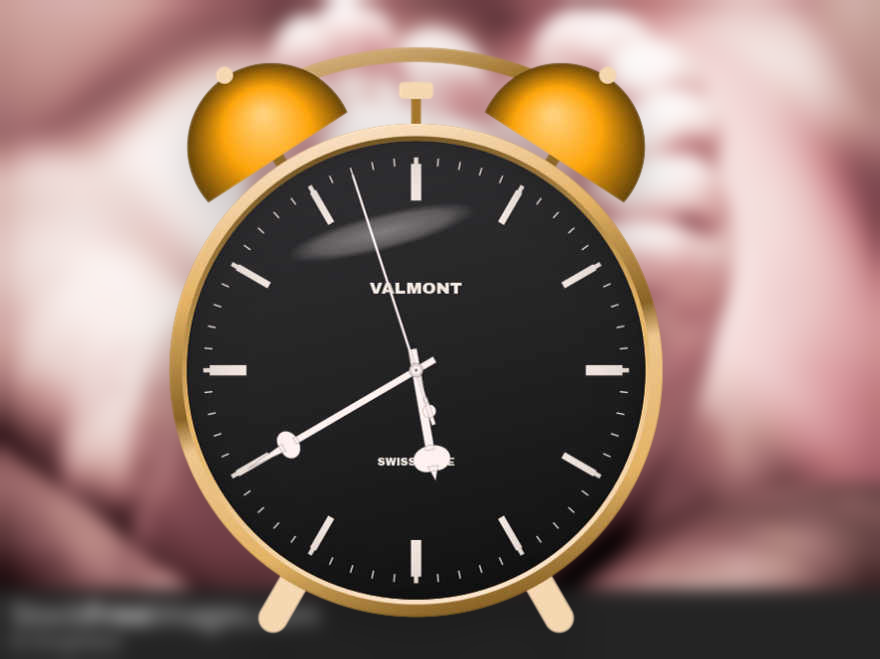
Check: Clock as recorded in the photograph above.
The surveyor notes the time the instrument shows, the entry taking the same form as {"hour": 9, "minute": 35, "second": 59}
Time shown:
{"hour": 5, "minute": 39, "second": 57}
